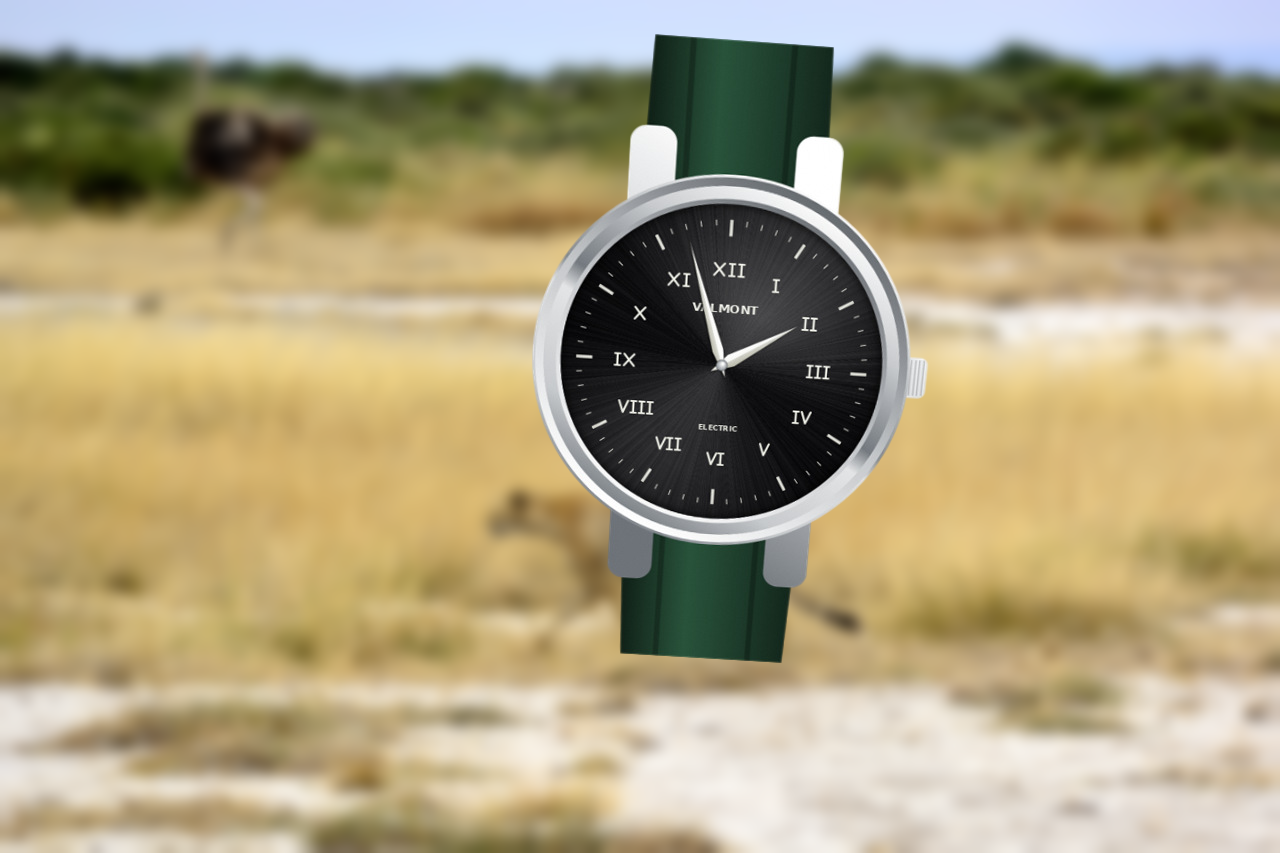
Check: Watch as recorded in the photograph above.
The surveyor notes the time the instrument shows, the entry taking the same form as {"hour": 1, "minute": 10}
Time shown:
{"hour": 1, "minute": 57}
